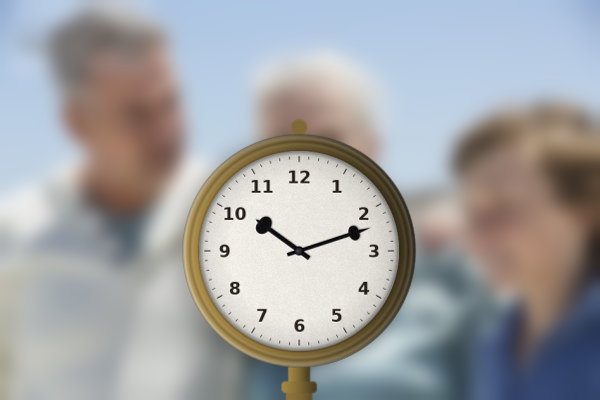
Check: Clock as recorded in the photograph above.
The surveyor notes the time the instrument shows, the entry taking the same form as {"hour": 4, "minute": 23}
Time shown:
{"hour": 10, "minute": 12}
